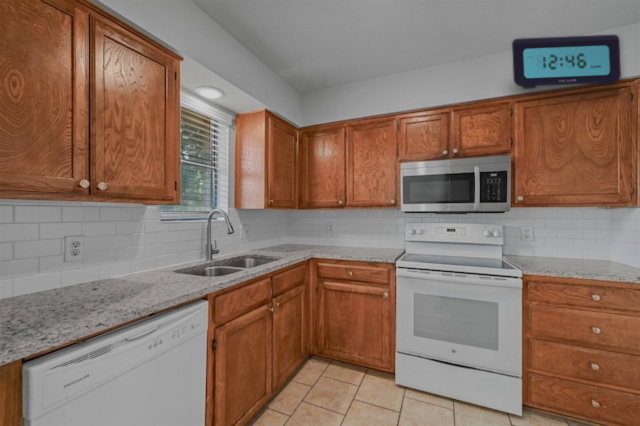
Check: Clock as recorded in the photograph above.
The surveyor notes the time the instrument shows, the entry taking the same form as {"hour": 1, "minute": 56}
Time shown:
{"hour": 12, "minute": 46}
